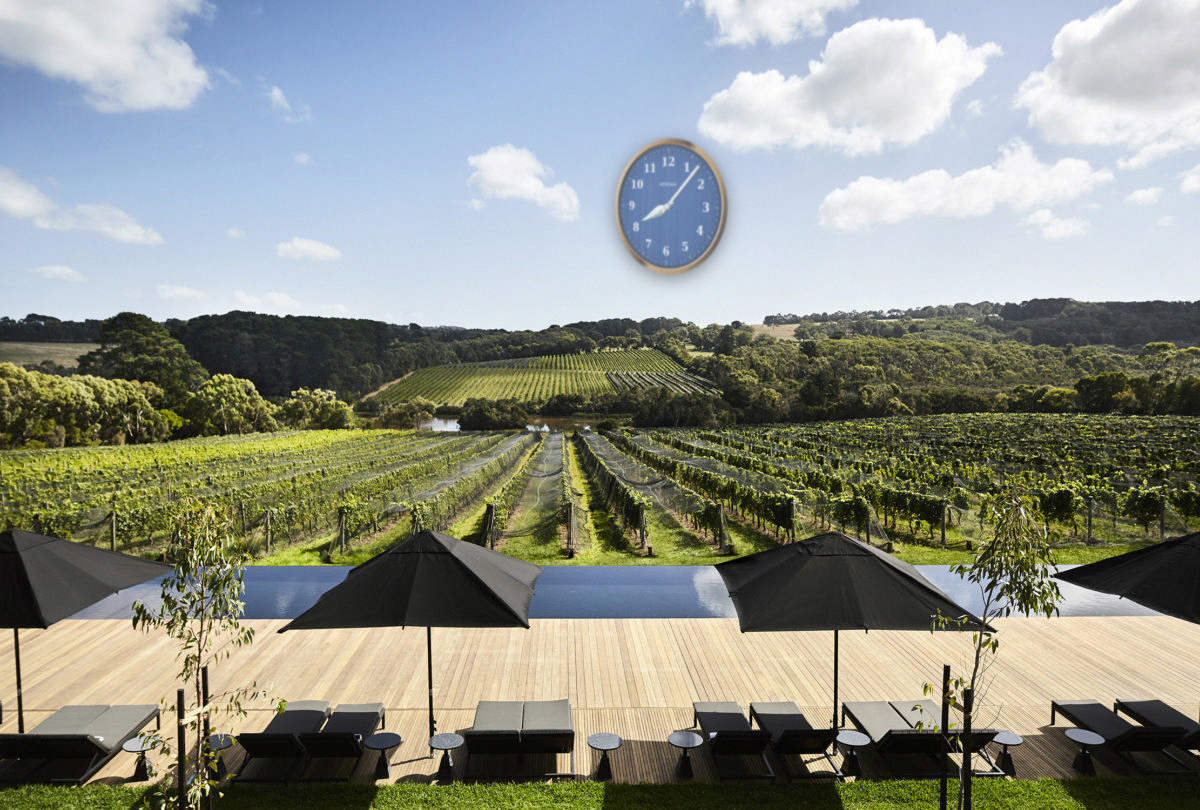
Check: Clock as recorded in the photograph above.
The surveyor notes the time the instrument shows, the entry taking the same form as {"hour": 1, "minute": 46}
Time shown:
{"hour": 8, "minute": 7}
